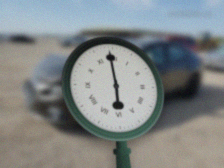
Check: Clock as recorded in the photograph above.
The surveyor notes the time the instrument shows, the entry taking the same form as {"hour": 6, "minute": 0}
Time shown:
{"hour": 5, "minute": 59}
